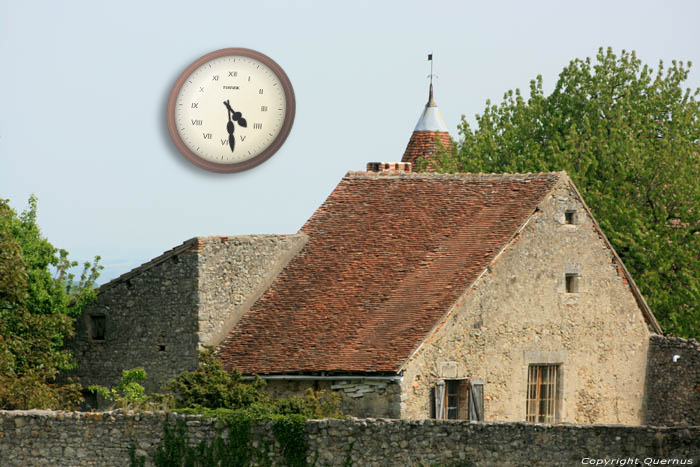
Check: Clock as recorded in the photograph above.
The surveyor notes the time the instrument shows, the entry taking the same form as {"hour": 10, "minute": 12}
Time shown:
{"hour": 4, "minute": 28}
